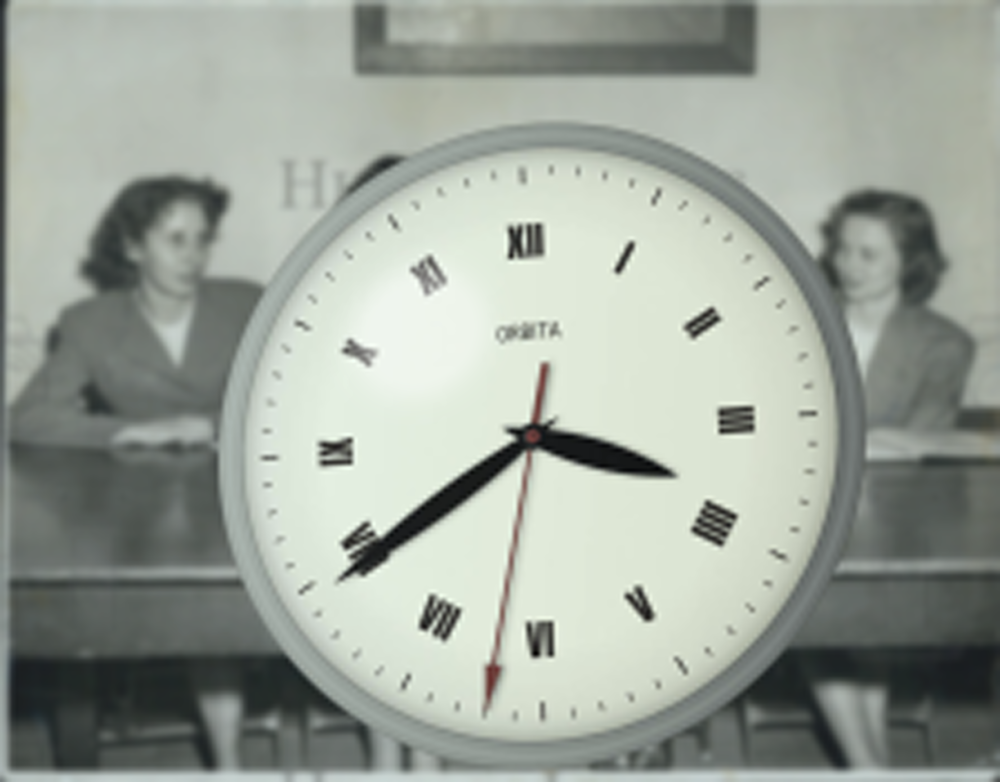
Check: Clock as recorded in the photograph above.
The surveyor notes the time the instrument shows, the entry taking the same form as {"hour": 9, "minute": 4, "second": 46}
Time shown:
{"hour": 3, "minute": 39, "second": 32}
